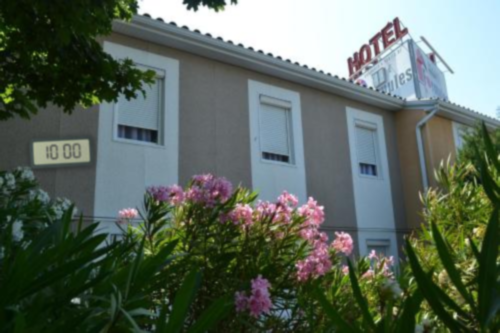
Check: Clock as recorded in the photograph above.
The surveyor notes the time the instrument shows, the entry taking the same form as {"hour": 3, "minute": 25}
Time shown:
{"hour": 10, "minute": 0}
